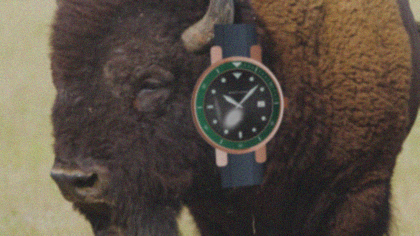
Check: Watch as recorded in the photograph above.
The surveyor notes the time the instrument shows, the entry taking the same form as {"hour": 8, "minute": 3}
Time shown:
{"hour": 10, "minute": 8}
